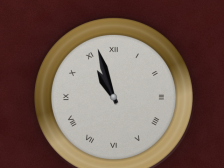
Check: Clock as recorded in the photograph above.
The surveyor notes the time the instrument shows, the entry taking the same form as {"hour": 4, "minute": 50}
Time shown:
{"hour": 10, "minute": 57}
